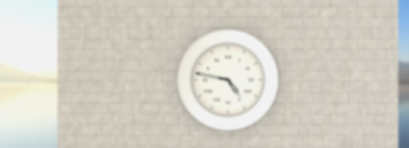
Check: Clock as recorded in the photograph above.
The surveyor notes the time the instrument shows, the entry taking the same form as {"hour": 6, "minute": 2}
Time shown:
{"hour": 4, "minute": 47}
